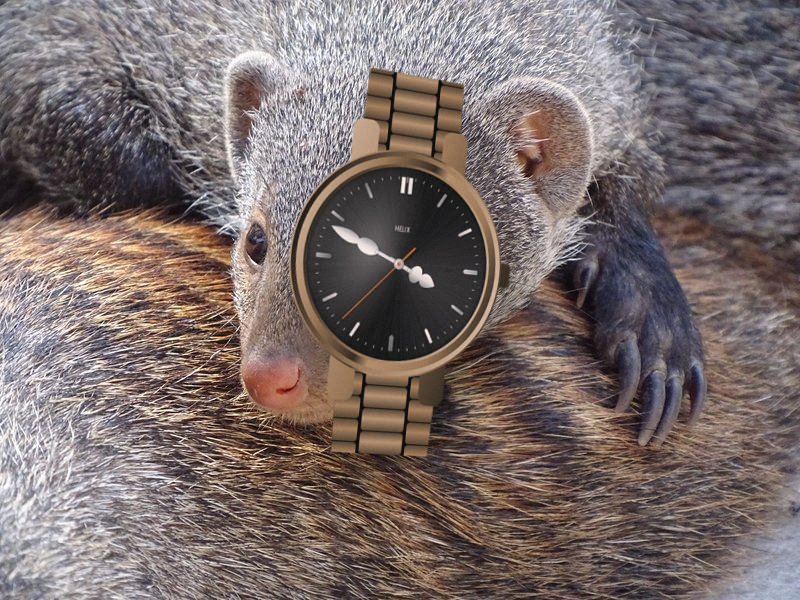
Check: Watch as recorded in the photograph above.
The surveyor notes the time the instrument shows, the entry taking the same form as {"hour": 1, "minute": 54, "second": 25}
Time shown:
{"hour": 3, "minute": 48, "second": 37}
